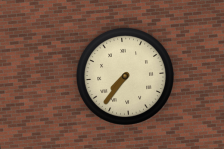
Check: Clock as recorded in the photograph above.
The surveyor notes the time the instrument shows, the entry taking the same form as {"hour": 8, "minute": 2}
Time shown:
{"hour": 7, "minute": 37}
